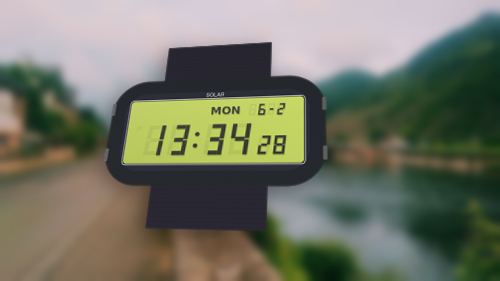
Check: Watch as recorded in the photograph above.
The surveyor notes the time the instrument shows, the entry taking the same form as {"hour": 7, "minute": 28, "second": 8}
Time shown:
{"hour": 13, "minute": 34, "second": 28}
